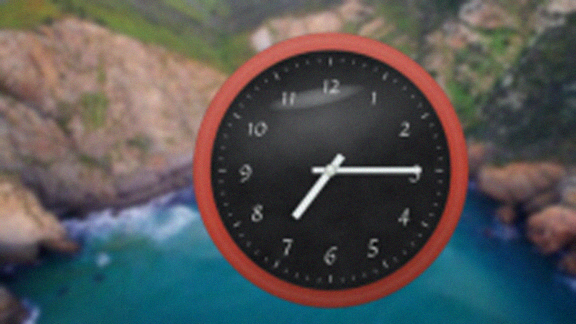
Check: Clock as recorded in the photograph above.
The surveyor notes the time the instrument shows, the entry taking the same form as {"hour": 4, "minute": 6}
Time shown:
{"hour": 7, "minute": 15}
